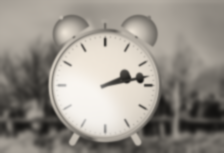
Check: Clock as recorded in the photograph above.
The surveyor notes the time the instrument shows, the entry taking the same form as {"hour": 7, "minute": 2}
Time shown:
{"hour": 2, "minute": 13}
